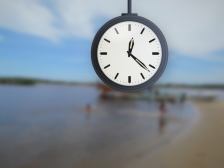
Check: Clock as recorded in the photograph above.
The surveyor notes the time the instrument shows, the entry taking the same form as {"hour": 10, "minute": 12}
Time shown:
{"hour": 12, "minute": 22}
